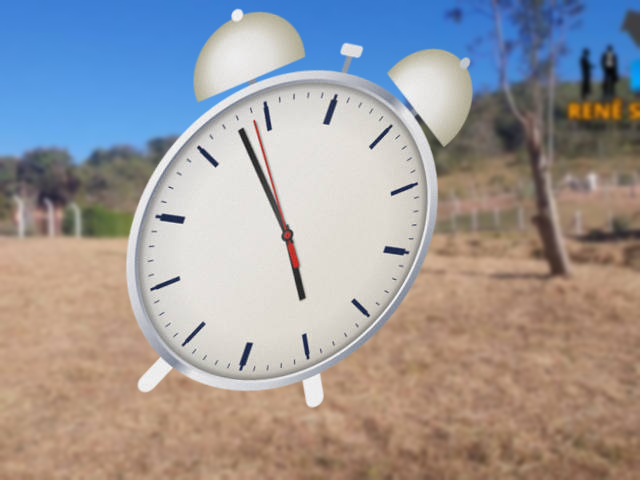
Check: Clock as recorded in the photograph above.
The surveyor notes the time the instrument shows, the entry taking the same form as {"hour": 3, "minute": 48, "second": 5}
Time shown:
{"hour": 4, "minute": 52, "second": 54}
